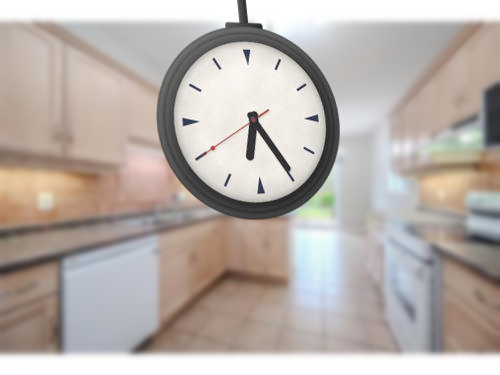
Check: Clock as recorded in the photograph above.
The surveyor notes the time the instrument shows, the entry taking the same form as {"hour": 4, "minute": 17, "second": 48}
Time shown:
{"hour": 6, "minute": 24, "second": 40}
